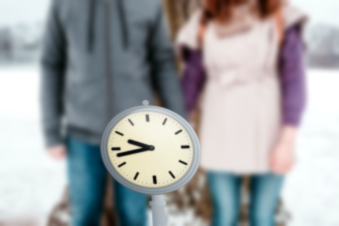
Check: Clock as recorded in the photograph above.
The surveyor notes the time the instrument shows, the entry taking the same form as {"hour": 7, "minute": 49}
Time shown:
{"hour": 9, "minute": 43}
